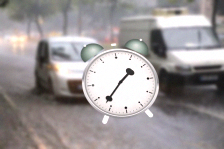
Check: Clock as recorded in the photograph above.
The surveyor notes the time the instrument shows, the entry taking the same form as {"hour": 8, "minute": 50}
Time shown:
{"hour": 1, "minute": 37}
